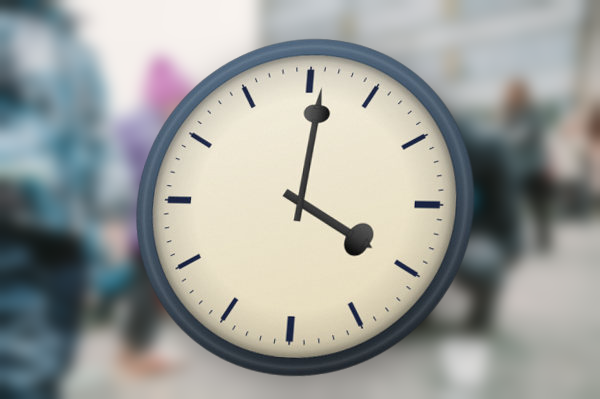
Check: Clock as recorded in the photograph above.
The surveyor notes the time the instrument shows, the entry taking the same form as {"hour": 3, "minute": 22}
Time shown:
{"hour": 4, "minute": 1}
